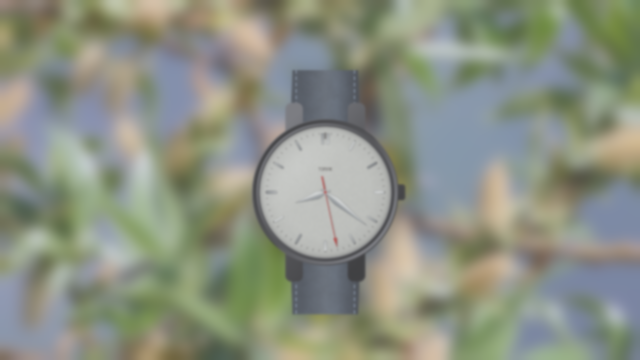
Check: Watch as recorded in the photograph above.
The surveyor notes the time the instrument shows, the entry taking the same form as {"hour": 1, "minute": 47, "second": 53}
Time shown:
{"hour": 8, "minute": 21, "second": 28}
